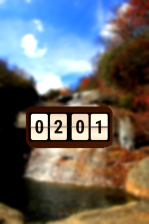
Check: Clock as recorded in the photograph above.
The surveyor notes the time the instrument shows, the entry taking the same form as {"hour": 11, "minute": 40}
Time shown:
{"hour": 2, "minute": 1}
